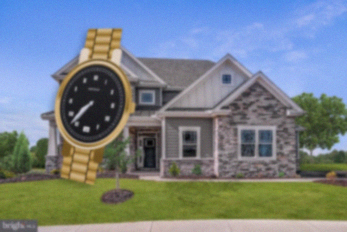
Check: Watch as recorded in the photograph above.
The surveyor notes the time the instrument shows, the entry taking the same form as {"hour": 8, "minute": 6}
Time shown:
{"hour": 7, "minute": 37}
